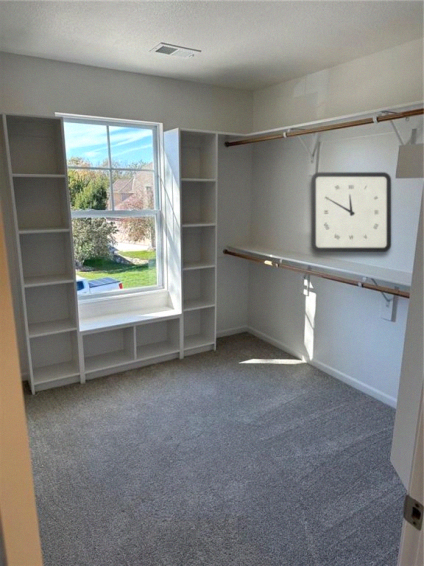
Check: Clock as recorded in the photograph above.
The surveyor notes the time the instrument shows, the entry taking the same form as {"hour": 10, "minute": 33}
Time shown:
{"hour": 11, "minute": 50}
